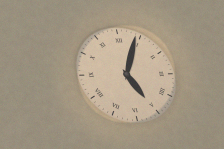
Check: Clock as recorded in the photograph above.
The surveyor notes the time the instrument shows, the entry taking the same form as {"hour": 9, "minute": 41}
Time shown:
{"hour": 5, "minute": 4}
